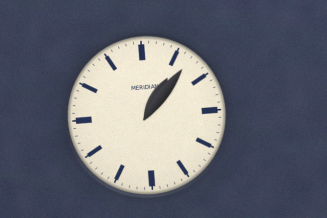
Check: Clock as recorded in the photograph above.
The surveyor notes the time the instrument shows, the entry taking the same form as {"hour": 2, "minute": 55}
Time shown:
{"hour": 1, "minute": 7}
